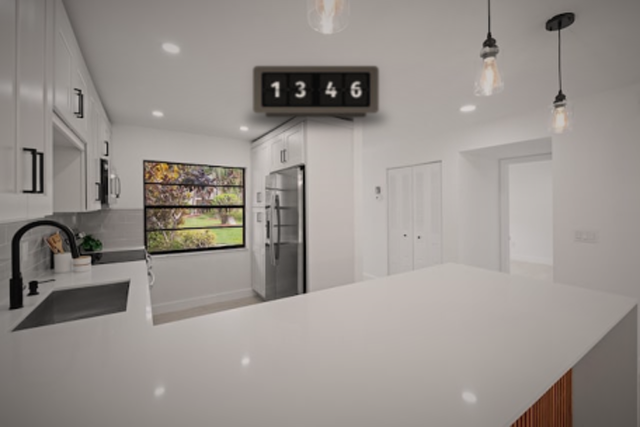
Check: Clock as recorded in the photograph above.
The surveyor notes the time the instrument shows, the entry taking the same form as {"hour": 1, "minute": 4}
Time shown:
{"hour": 13, "minute": 46}
